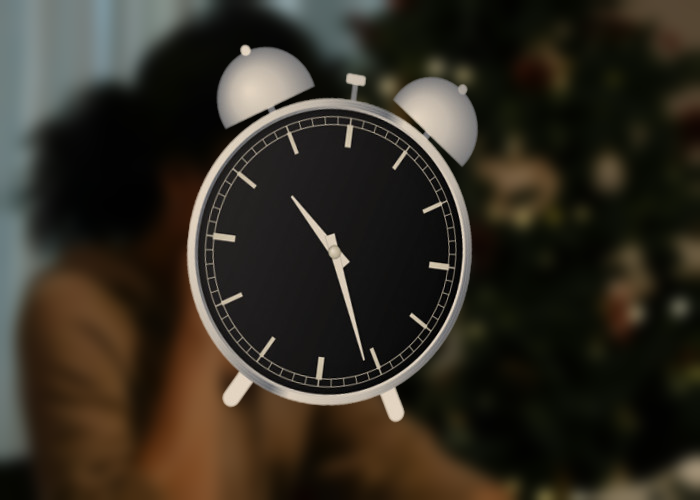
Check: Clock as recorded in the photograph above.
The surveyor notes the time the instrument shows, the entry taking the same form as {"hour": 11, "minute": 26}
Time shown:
{"hour": 10, "minute": 26}
